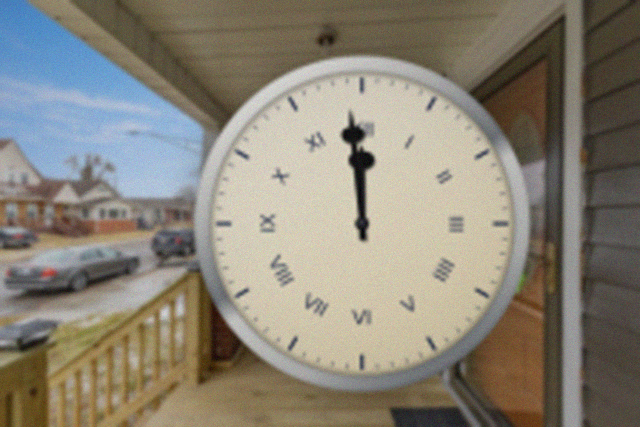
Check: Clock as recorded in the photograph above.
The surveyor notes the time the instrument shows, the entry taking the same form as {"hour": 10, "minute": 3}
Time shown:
{"hour": 11, "minute": 59}
